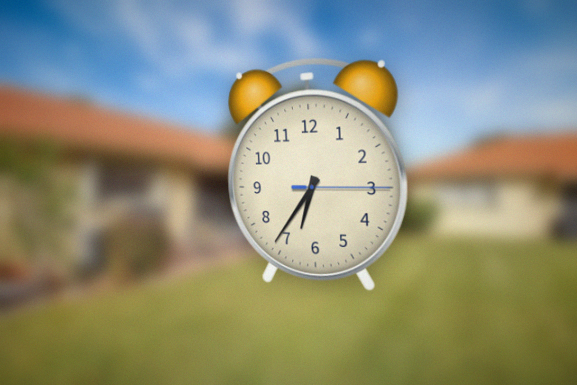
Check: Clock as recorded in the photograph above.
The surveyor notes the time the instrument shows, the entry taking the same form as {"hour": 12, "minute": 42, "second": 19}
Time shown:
{"hour": 6, "minute": 36, "second": 15}
